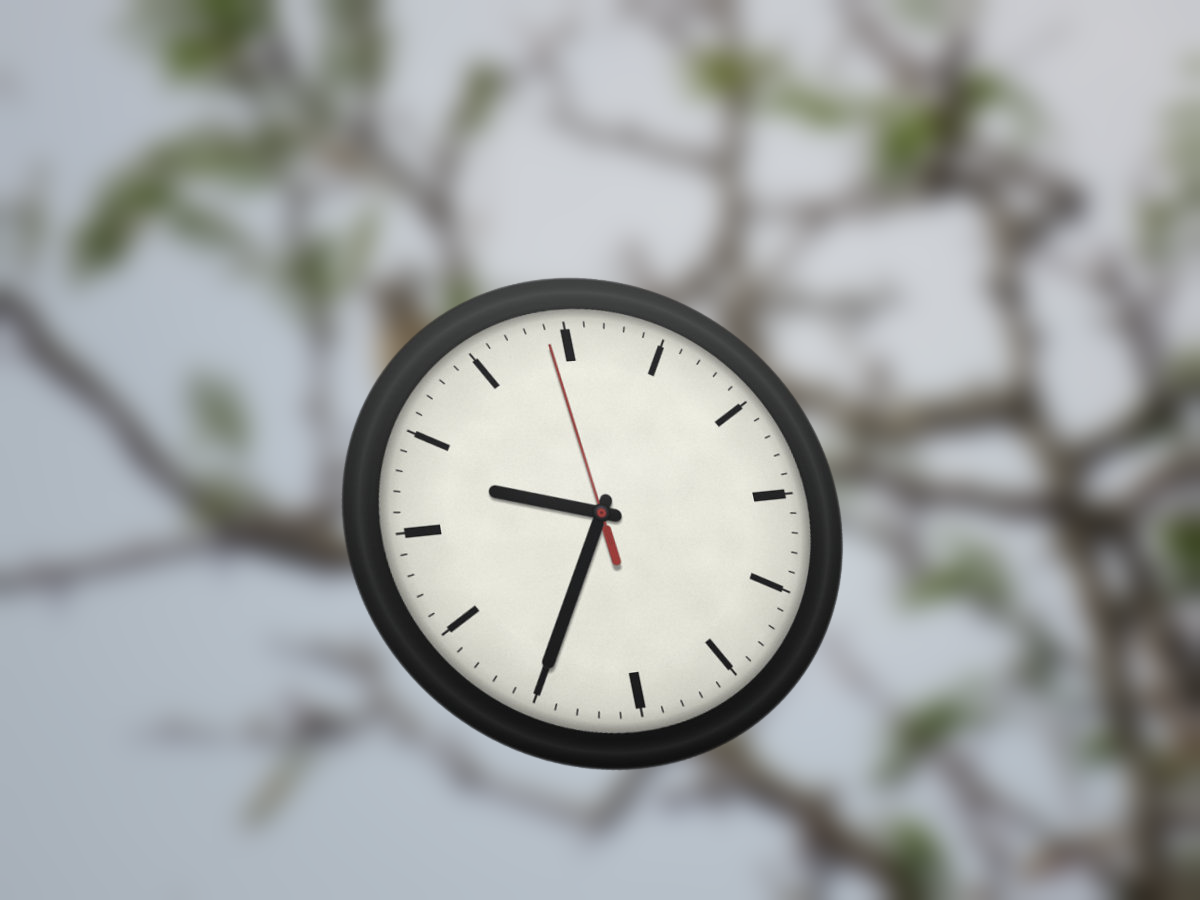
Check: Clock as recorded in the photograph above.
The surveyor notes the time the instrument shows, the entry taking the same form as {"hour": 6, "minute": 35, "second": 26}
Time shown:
{"hour": 9, "minute": 34, "second": 59}
